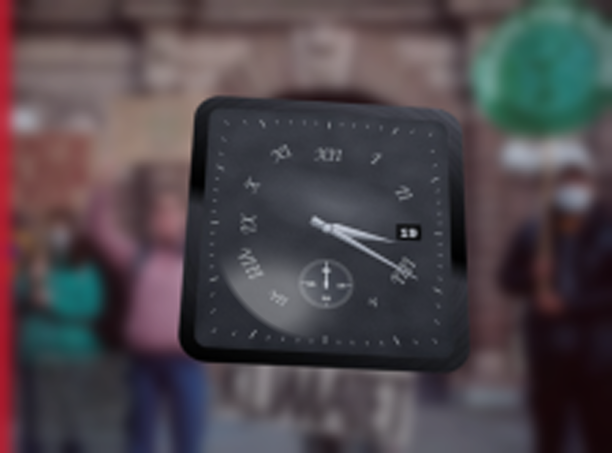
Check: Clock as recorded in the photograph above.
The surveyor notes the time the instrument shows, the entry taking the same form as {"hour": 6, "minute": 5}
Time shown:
{"hour": 3, "minute": 20}
